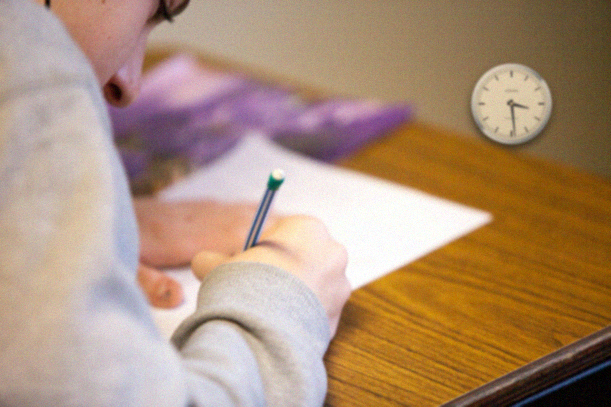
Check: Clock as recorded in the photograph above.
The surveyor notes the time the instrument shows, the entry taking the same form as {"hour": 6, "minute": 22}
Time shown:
{"hour": 3, "minute": 29}
